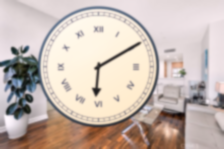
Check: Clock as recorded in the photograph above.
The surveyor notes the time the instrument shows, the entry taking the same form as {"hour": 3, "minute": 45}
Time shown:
{"hour": 6, "minute": 10}
